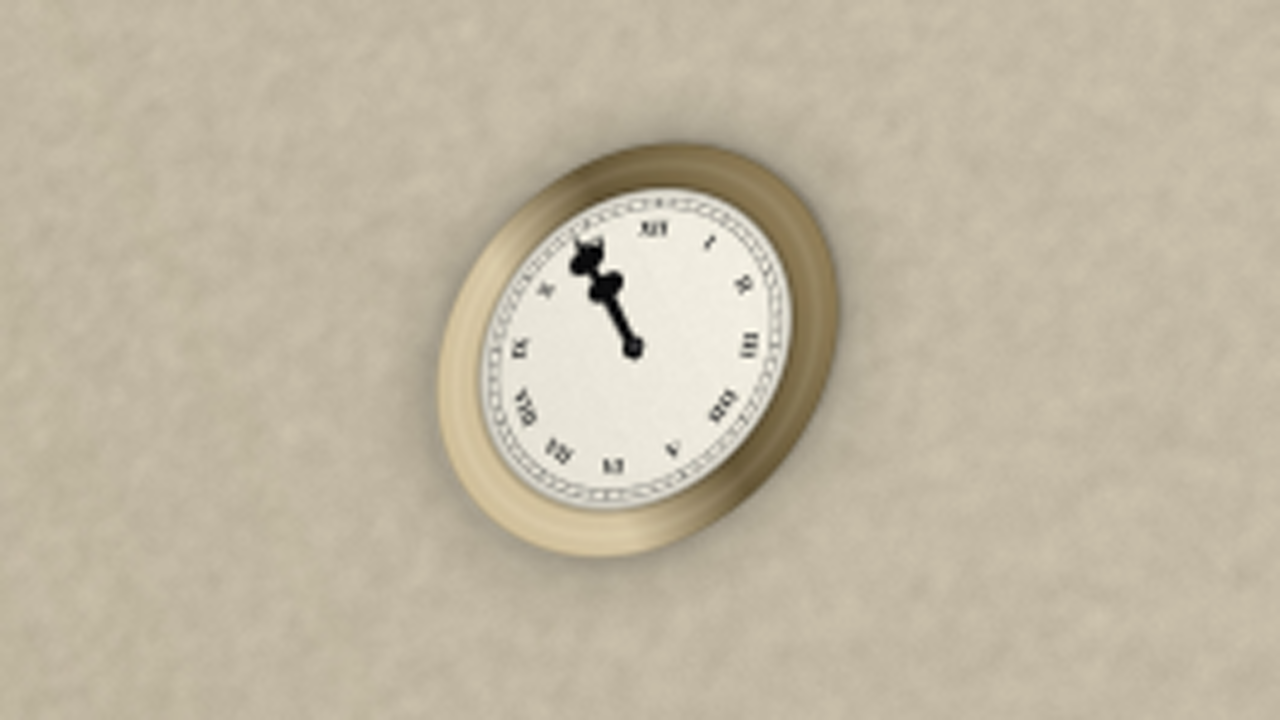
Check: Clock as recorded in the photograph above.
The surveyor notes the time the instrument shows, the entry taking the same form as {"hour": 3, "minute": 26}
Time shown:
{"hour": 10, "minute": 54}
